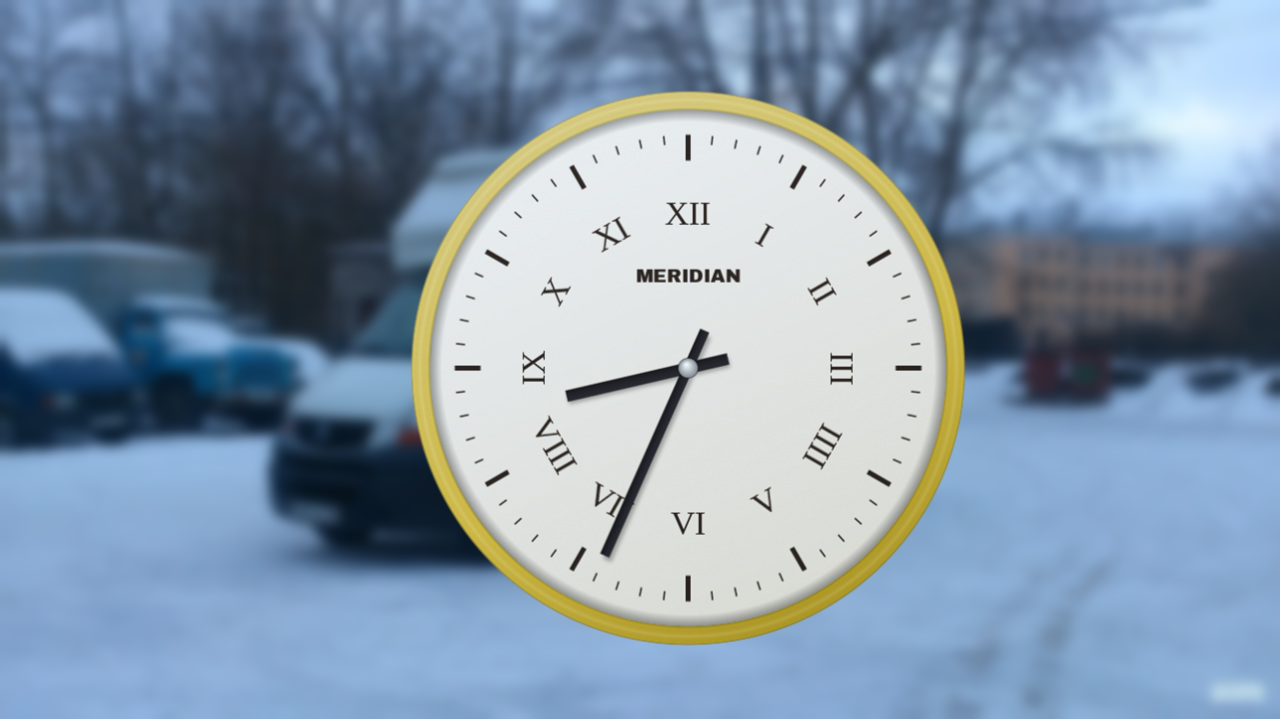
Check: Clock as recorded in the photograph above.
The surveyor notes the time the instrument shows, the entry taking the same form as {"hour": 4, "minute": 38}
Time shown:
{"hour": 8, "minute": 34}
